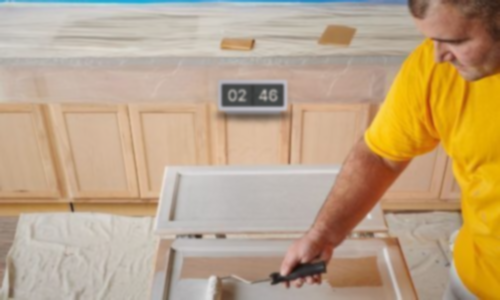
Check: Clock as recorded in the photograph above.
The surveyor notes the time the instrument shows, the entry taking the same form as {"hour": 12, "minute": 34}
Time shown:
{"hour": 2, "minute": 46}
